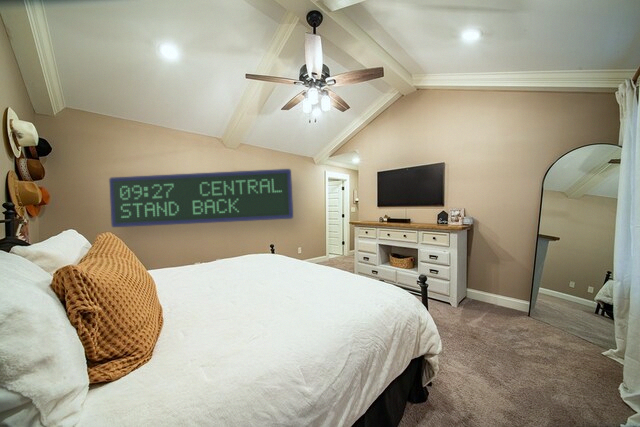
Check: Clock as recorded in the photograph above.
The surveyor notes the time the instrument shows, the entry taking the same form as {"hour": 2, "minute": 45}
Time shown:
{"hour": 9, "minute": 27}
